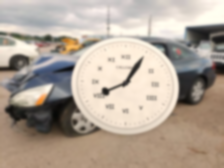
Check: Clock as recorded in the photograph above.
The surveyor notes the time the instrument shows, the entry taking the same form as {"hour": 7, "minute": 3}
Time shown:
{"hour": 8, "minute": 5}
